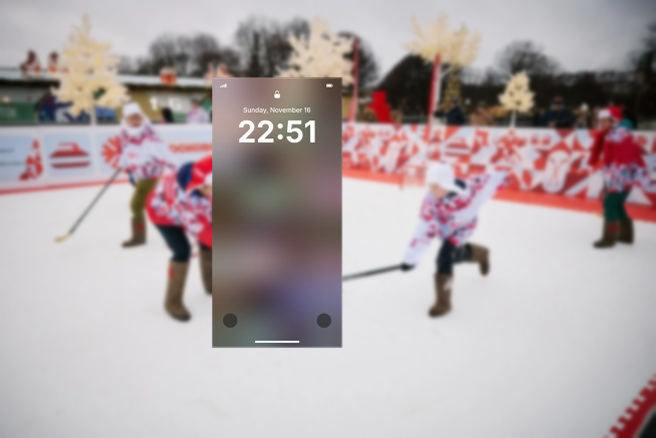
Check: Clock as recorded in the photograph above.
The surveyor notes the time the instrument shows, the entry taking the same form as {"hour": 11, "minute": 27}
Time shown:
{"hour": 22, "minute": 51}
